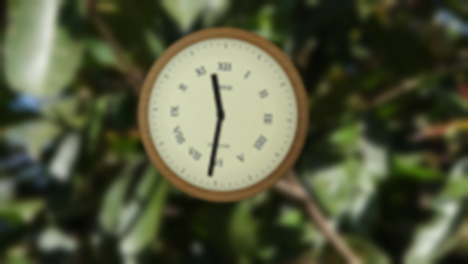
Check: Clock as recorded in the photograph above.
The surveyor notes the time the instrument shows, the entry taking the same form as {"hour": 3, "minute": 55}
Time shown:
{"hour": 11, "minute": 31}
